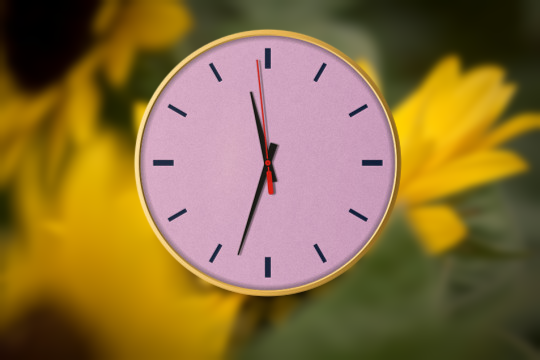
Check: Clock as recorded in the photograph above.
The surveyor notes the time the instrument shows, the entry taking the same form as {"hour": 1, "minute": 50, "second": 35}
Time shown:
{"hour": 11, "minute": 32, "second": 59}
